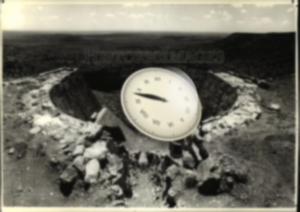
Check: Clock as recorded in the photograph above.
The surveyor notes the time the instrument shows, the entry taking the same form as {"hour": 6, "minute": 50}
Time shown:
{"hour": 9, "minute": 48}
